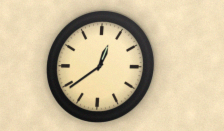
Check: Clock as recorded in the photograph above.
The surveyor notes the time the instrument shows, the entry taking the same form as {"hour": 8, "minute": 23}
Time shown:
{"hour": 12, "minute": 39}
